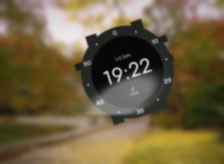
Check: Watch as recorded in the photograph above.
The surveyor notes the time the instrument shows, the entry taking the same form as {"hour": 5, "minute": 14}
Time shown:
{"hour": 19, "minute": 22}
